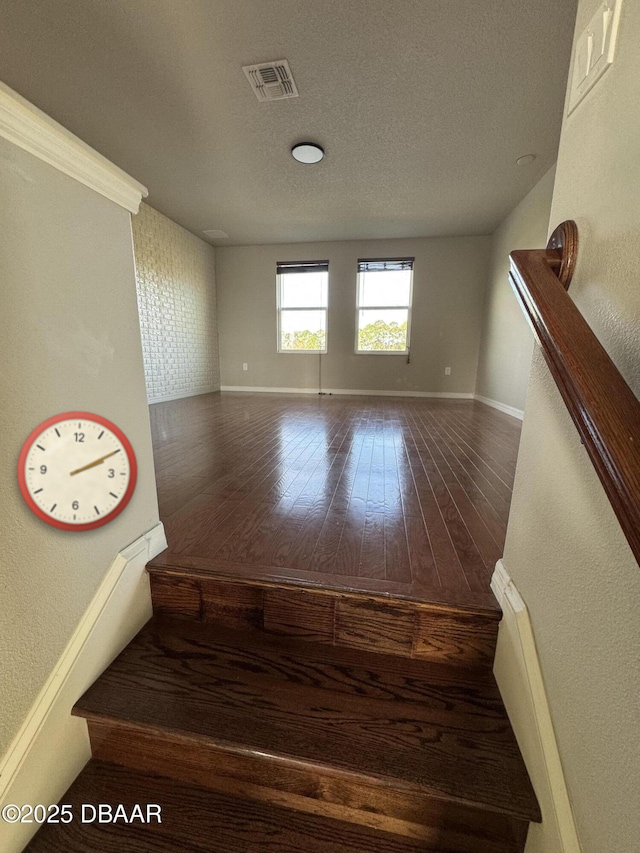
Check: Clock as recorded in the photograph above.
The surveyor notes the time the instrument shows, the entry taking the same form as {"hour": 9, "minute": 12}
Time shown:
{"hour": 2, "minute": 10}
